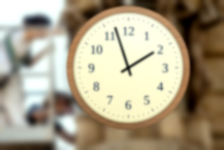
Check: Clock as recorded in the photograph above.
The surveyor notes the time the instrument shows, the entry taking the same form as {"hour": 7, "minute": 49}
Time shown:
{"hour": 1, "minute": 57}
